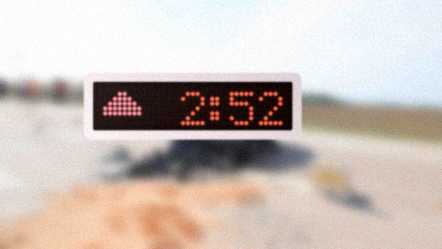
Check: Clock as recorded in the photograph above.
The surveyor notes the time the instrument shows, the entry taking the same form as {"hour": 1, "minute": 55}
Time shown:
{"hour": 2, "minute": 52}
